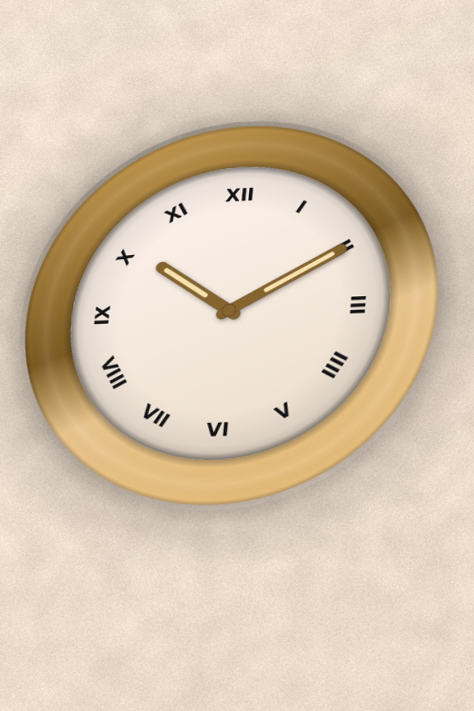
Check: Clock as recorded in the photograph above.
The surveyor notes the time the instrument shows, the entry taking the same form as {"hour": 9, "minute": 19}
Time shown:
{"hour": 10, "minute": 10}
